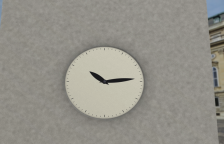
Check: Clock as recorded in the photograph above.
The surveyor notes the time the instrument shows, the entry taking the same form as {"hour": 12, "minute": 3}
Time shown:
{"hour": 10, "minute": 14}
